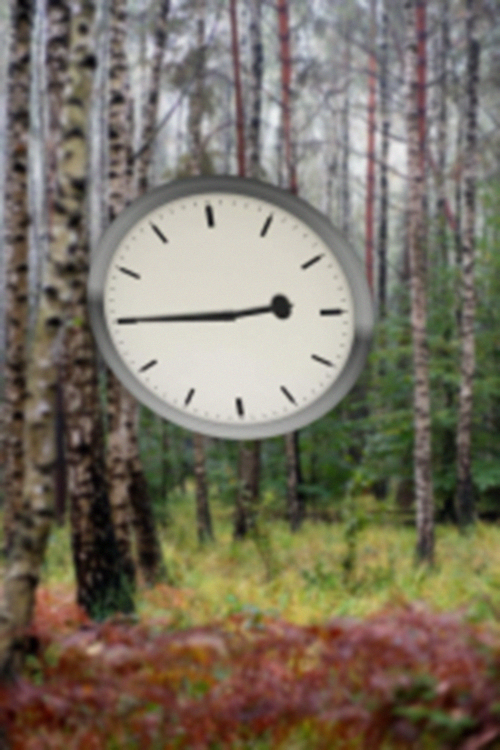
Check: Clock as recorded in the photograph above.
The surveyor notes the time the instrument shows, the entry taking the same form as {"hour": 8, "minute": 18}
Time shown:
{"hour": 2, "minute": 45}
